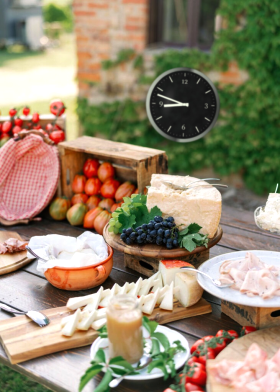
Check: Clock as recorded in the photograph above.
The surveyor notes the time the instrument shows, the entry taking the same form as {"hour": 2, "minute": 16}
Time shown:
{"hour": 8, "minute": 48}
